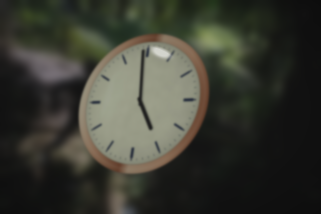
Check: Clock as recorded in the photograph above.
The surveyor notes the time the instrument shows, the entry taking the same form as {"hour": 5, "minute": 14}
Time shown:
{"hour": 4, "minute": 59}
